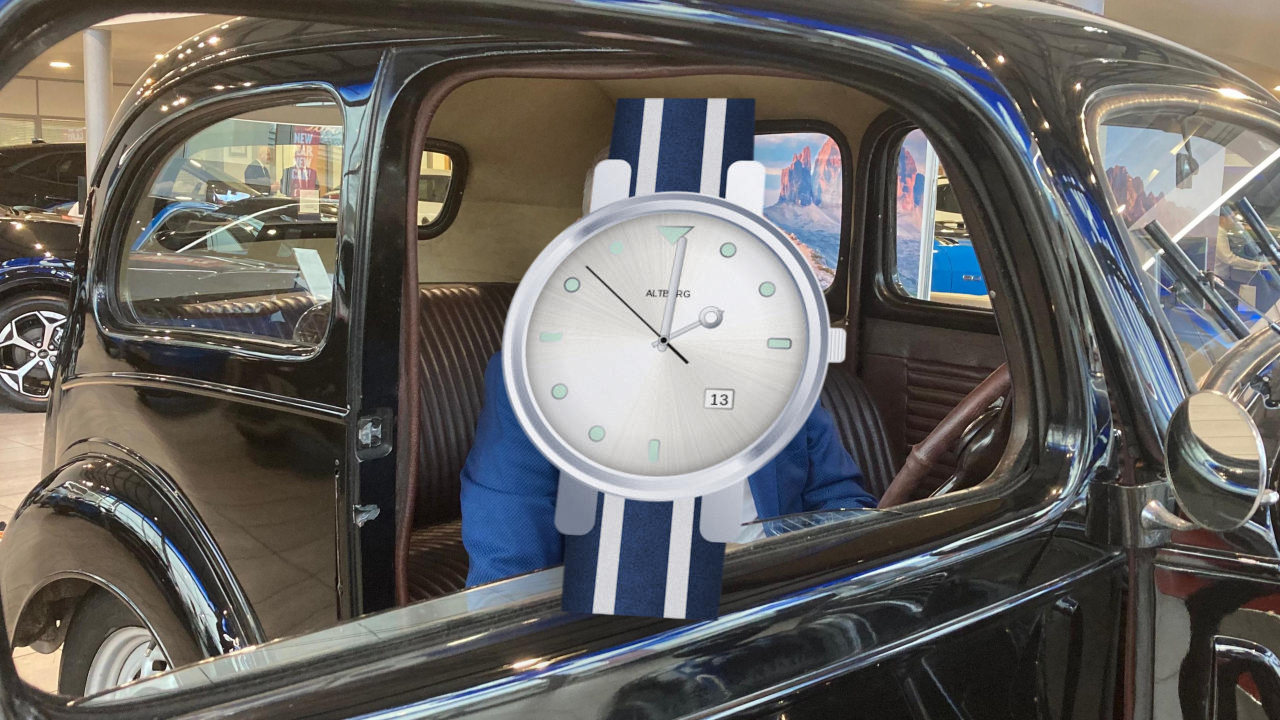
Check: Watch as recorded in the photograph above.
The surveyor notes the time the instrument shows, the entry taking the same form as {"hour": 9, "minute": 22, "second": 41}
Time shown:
{"hour": 2, "minute": 0, "second": 52}
